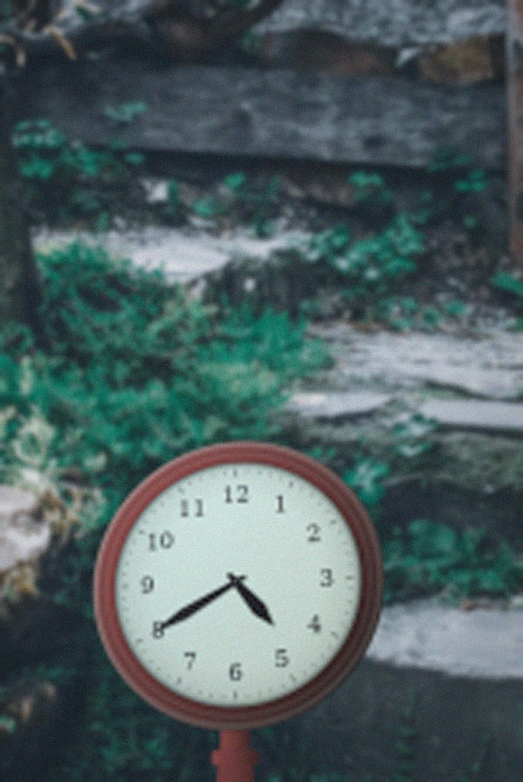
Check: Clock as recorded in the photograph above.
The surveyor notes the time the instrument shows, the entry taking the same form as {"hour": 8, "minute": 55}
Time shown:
{"hour": 4, "minute": 40}
